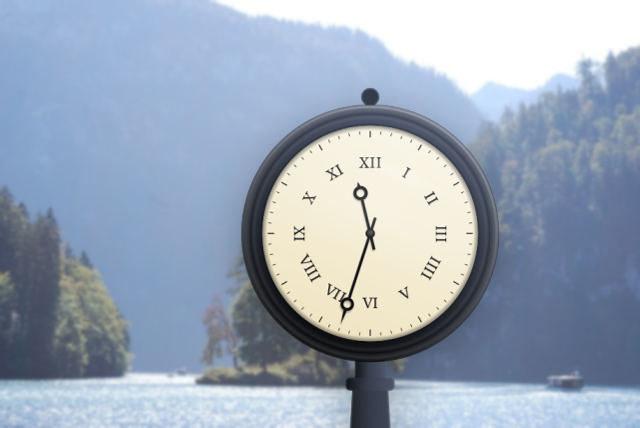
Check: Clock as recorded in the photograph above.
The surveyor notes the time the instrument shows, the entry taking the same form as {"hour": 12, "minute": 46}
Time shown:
{"hour": 11, "minute": 33}
